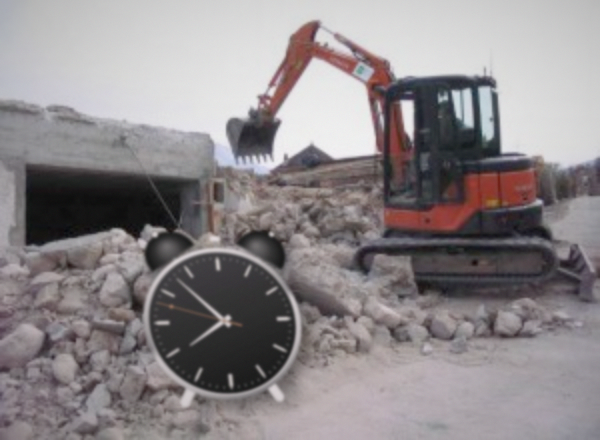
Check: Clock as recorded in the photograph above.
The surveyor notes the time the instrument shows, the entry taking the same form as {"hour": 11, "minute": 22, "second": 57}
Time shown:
{"hour": 7, "minute": 52, "second": 48}
